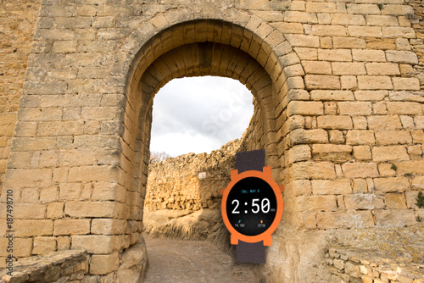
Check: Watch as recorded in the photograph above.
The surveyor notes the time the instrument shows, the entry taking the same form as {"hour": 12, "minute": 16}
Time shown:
{"hour": 2, "minute": 50}
